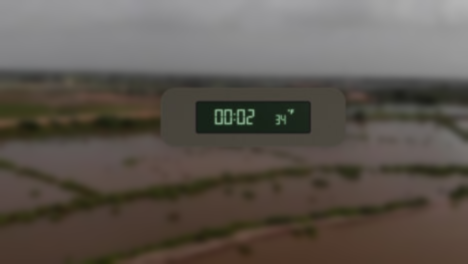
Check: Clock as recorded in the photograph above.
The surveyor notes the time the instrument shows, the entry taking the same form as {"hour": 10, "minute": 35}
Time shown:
{"hour": 0, "minute": 2}
